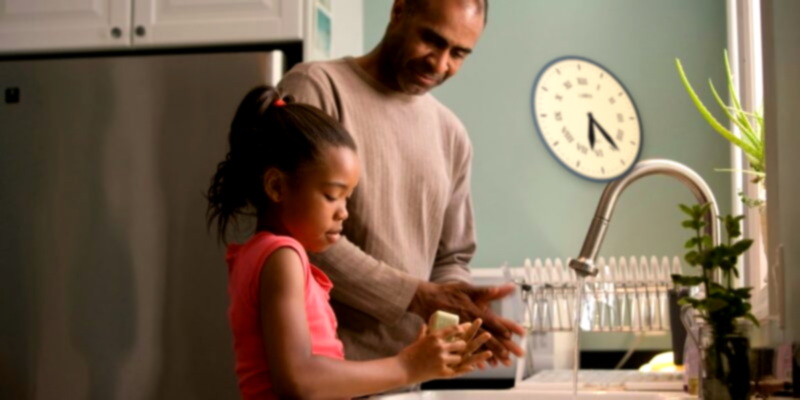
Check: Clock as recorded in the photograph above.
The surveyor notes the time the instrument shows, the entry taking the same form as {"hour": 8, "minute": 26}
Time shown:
{"hour": 6, "minute": 24}
